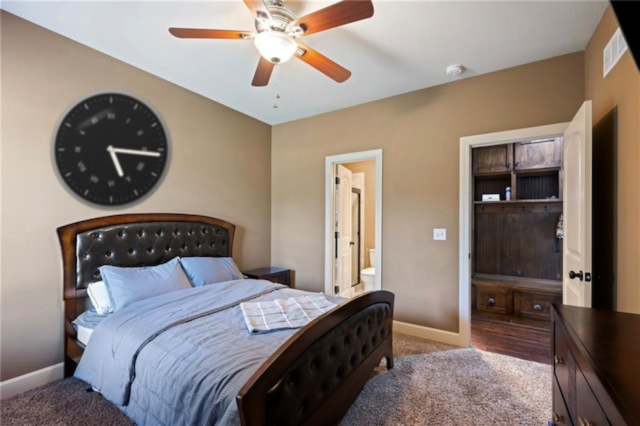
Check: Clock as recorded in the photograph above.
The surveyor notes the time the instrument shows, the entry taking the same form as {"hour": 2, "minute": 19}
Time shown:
{"hour": 5, "minute": 16}
